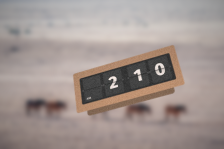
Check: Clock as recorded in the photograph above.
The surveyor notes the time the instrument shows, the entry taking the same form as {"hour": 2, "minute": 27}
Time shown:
{"hour": 2, "minute": 10}
